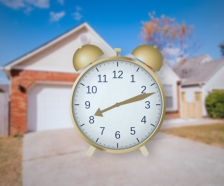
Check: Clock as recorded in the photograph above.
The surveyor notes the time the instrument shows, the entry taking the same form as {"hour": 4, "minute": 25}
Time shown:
{"hour": 8, "minute": 12}
